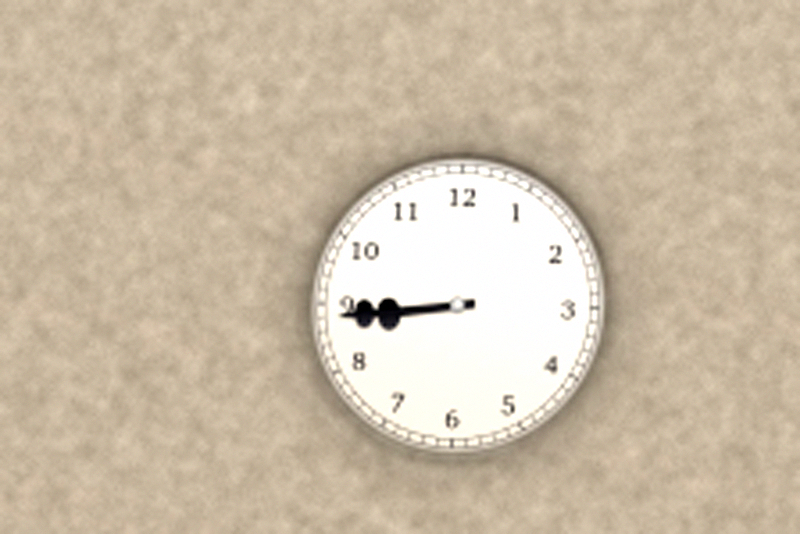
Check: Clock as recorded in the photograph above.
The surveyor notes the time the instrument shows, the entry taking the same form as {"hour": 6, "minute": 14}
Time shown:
{"hour": 8, "minute": 44}
